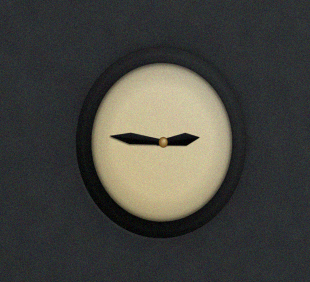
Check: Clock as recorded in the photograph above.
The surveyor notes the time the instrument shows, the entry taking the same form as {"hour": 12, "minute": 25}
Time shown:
{"hour": 2, "minute": 46}
